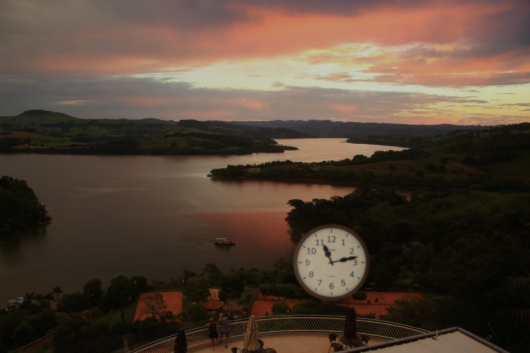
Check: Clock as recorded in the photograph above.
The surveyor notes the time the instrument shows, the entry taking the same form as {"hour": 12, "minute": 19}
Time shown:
{"hour": 11, "minute": 13}
